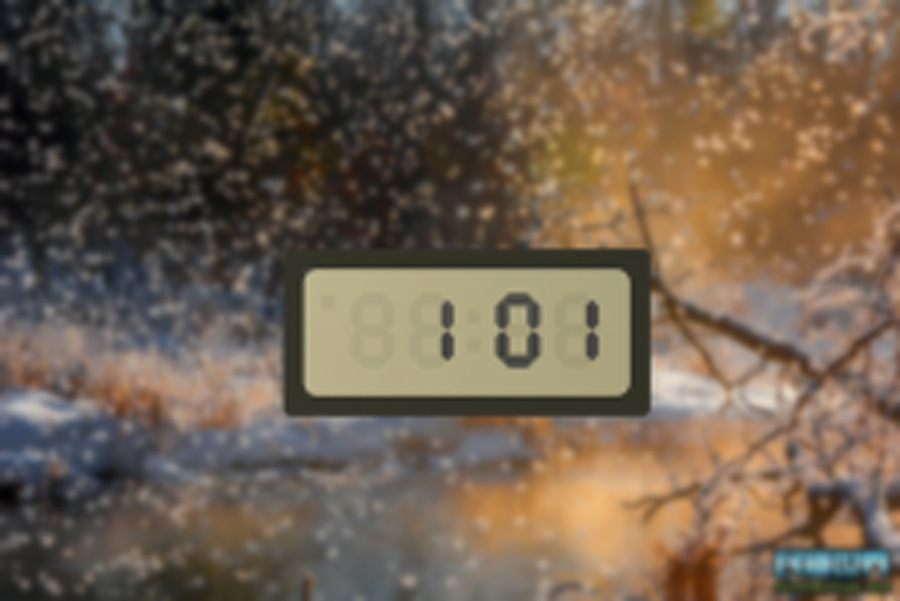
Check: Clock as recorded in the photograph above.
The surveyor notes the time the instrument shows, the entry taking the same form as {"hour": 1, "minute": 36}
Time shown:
{"hour": 1, "minute": 1}
